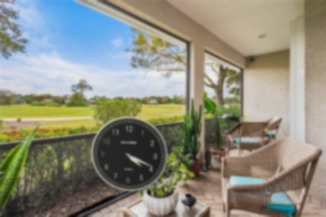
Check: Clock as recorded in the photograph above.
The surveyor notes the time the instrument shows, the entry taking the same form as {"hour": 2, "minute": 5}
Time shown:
{"hour": 4, "minute": 19}
